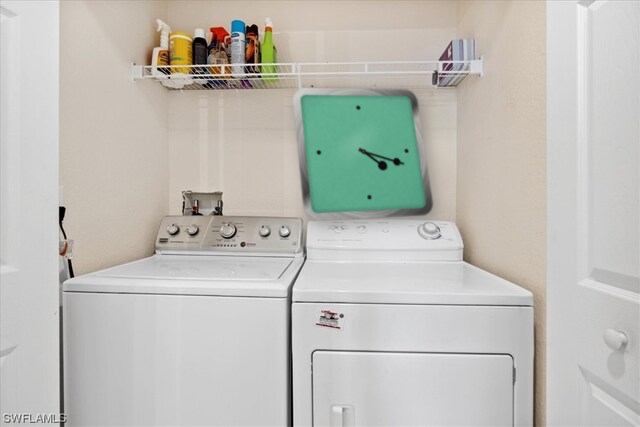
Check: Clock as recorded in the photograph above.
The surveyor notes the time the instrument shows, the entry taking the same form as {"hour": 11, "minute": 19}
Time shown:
{"hour": 4, "minute": 18}
